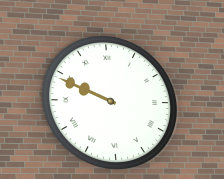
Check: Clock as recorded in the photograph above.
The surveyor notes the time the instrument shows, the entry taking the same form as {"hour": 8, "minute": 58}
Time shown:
{"hour": 9, "minute": 49}
